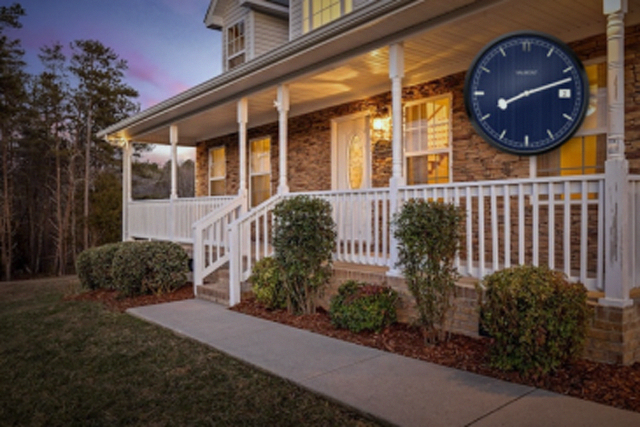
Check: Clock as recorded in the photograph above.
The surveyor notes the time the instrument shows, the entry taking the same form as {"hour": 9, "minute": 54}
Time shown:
{"hour": 8, "minute": 12}
